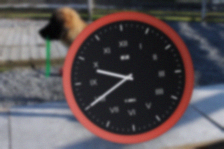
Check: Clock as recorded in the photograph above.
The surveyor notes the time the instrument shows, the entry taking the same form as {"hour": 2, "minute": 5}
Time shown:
{"hour": 9, "minute": 40}
